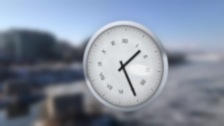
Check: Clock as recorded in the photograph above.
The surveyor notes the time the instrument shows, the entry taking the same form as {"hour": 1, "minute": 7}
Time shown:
{"hour": 1, "minute": 25}
